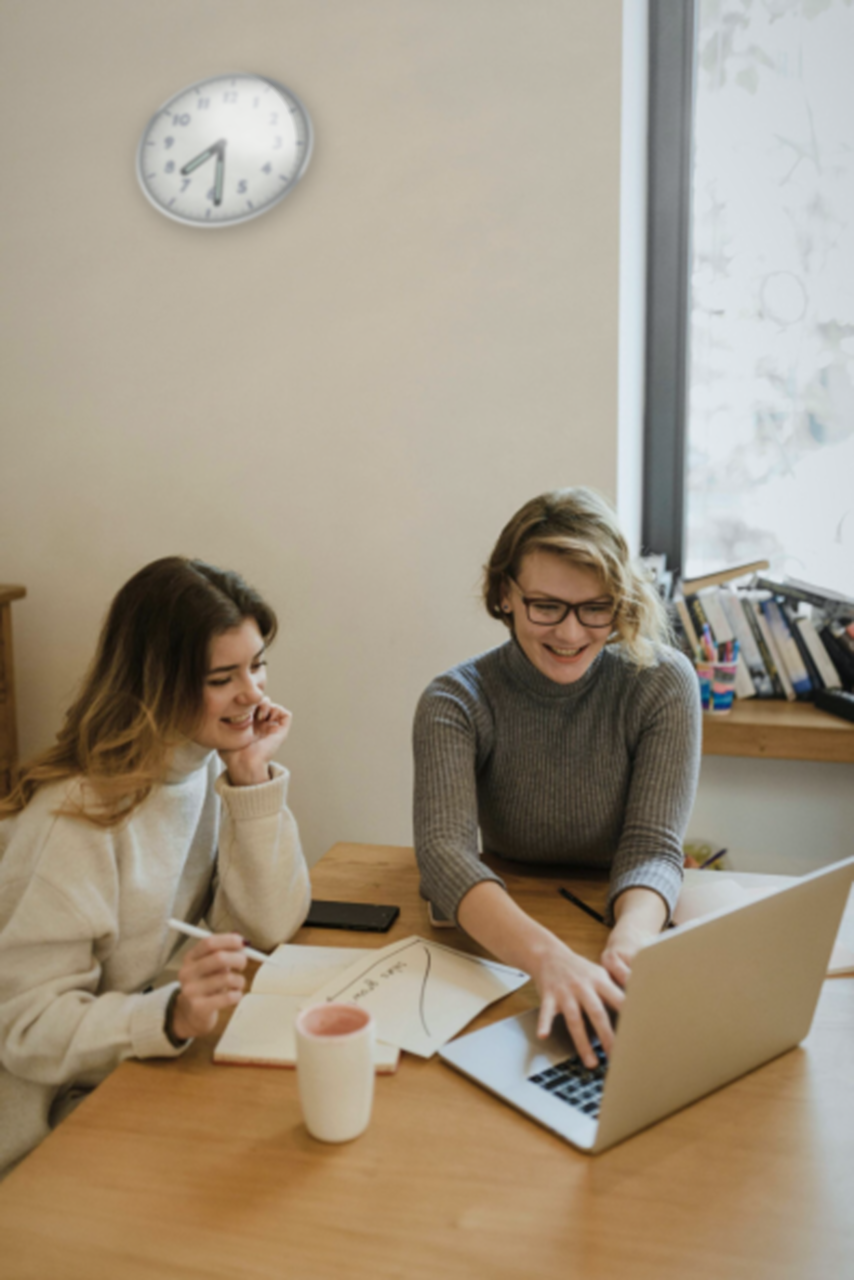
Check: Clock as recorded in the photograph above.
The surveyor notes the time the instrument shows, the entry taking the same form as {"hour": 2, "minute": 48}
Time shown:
{"hour": 7, "minute": 29}
